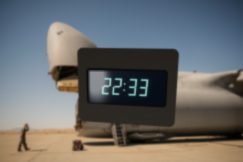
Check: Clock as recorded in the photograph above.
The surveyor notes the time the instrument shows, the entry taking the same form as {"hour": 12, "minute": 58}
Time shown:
{"hour": 22, "minute": 33}
